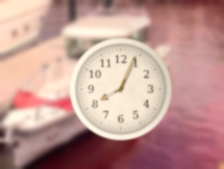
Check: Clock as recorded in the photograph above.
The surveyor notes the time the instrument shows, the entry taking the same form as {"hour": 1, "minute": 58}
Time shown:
{"hour": 8, "minute": 4}
